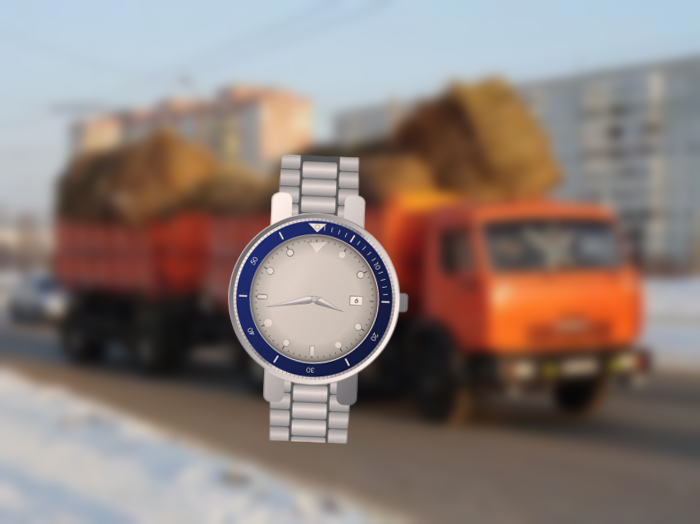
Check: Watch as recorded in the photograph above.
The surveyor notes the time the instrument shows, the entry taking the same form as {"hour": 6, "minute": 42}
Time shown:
{"hour": 3, "minute": 43}
